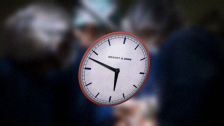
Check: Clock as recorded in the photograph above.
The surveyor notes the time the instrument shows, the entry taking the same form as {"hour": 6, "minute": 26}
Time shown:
{"hour": 5, "minute": 48}
